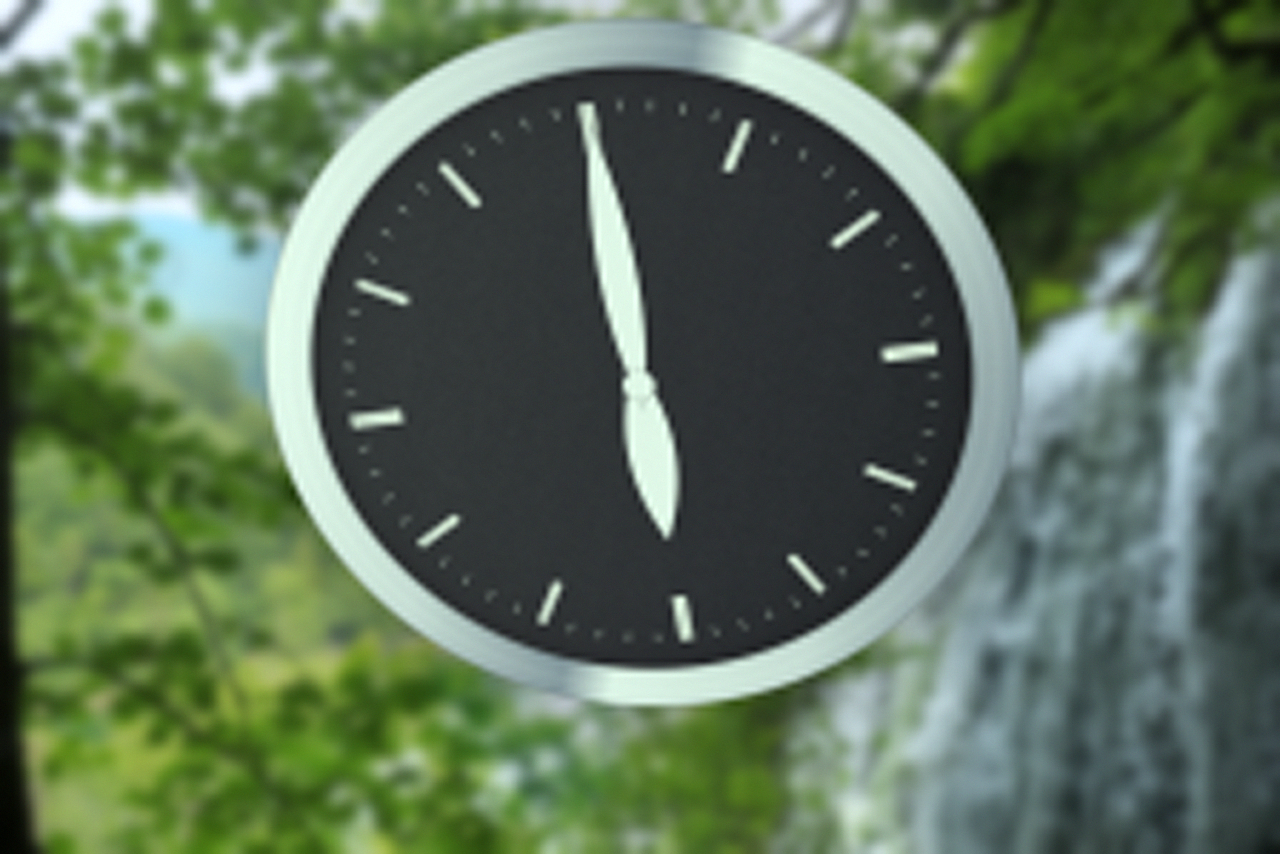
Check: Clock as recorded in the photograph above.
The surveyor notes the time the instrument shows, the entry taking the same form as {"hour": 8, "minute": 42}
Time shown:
{"hour": 6, "minute": 0}
